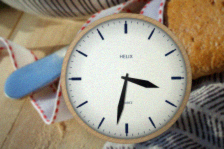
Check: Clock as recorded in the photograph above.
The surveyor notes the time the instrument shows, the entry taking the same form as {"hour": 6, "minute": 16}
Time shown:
{"hour": 3, "minute": 32}
